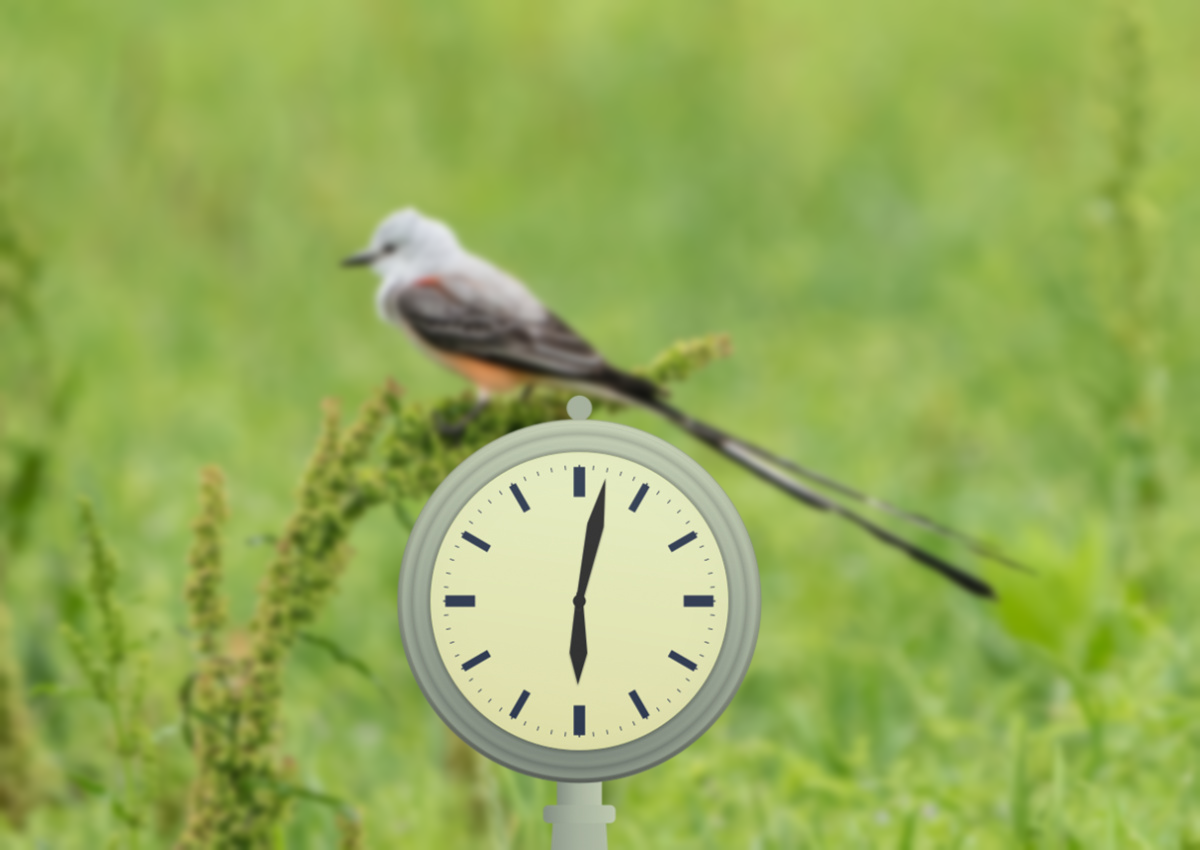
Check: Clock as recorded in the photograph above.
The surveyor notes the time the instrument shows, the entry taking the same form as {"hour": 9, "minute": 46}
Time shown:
{"hour": 6, "minute": 2}
